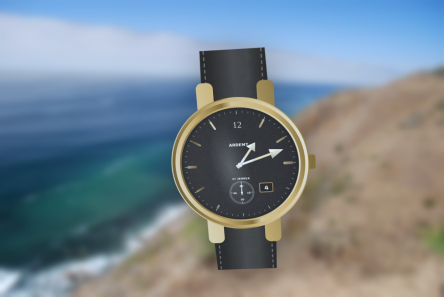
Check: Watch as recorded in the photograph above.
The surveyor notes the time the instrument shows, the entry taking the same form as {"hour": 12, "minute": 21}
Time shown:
{"hour": 1, "minute": 12}
